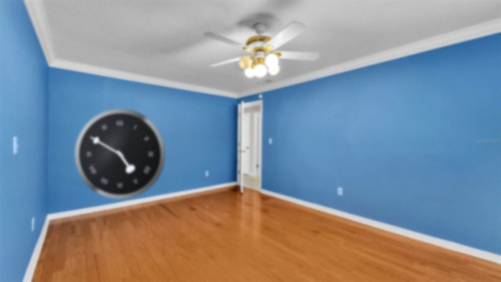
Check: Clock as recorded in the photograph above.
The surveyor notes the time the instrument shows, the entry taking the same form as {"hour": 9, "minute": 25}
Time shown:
{"hour": 4, "minute": 50}
